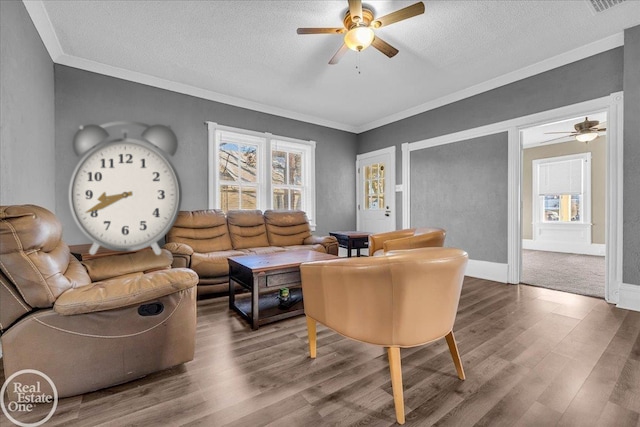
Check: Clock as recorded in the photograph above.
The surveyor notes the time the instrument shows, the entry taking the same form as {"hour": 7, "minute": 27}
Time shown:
{"hour": 8, "minute": 41}
